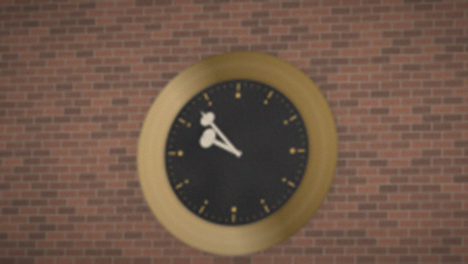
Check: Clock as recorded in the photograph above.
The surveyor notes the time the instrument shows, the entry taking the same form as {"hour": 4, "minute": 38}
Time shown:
{"hour": 9, "minute": 53}
